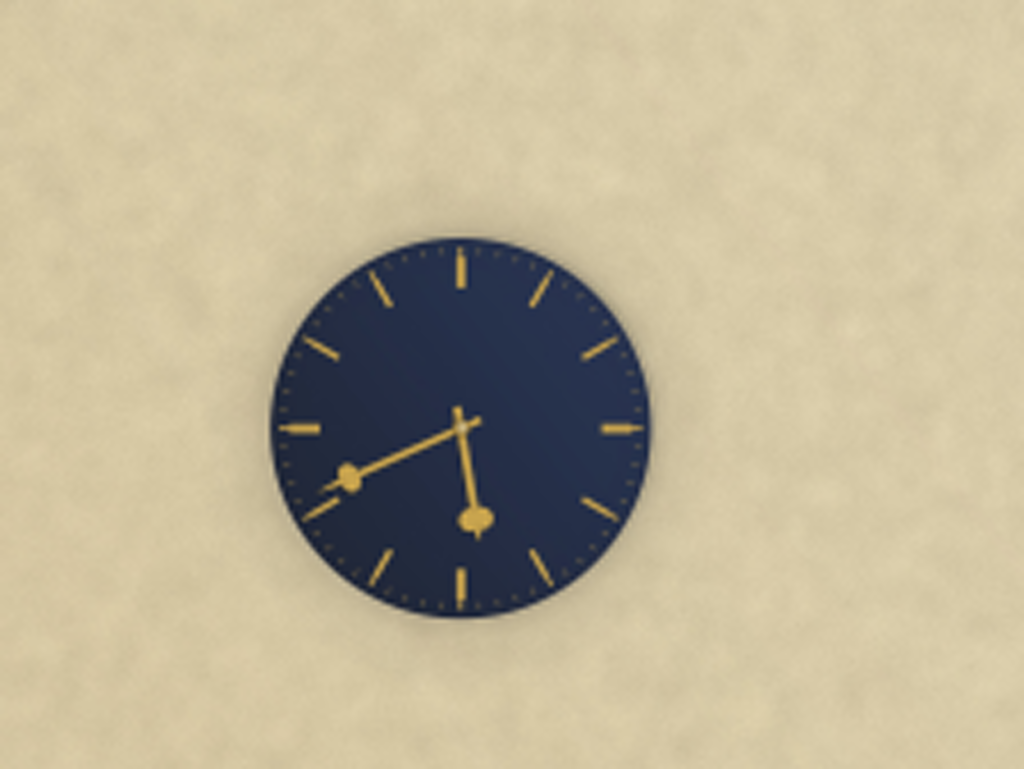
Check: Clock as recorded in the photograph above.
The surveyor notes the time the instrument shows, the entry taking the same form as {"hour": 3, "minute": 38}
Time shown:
{"hour": 5, "minute": 41}
